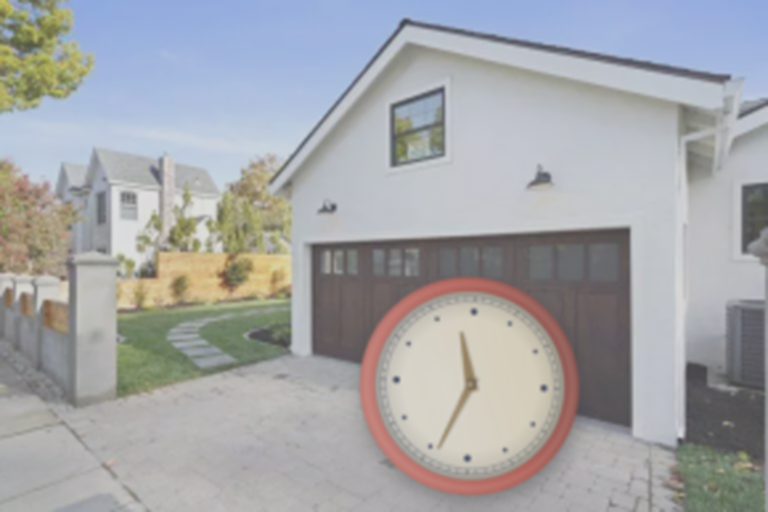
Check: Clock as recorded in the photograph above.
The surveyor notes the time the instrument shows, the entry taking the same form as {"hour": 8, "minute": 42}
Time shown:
{"hour": 11, "minute": 34}
